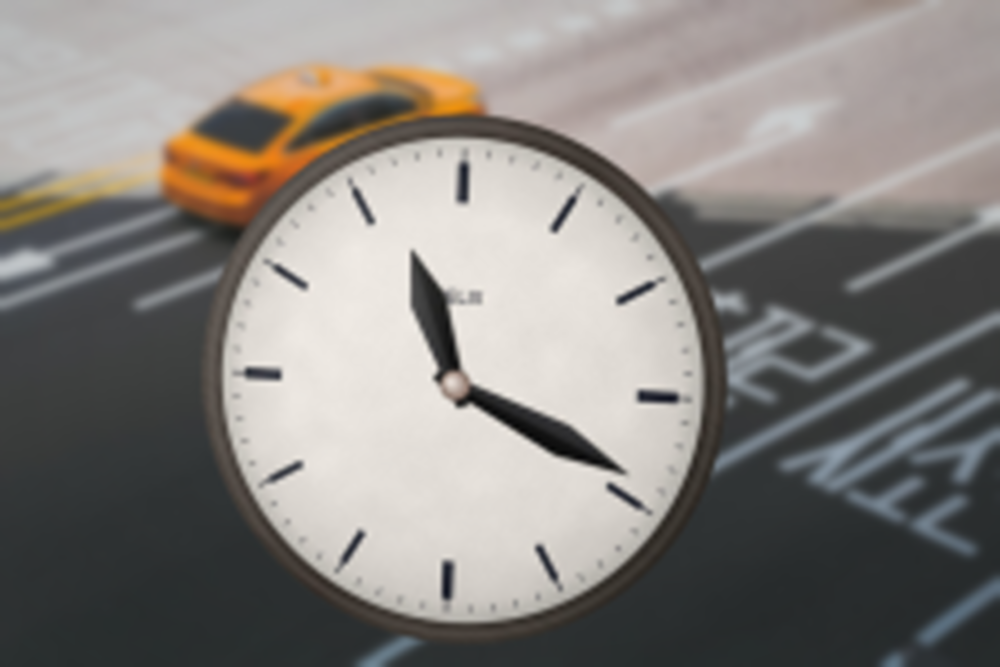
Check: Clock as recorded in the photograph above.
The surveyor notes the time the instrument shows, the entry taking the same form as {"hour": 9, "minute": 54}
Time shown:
{"hour": 11, "minute": 19}
